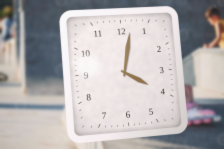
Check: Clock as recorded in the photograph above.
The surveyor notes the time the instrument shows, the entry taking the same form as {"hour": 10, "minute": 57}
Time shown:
{"hour": 4, "minute": 2}
